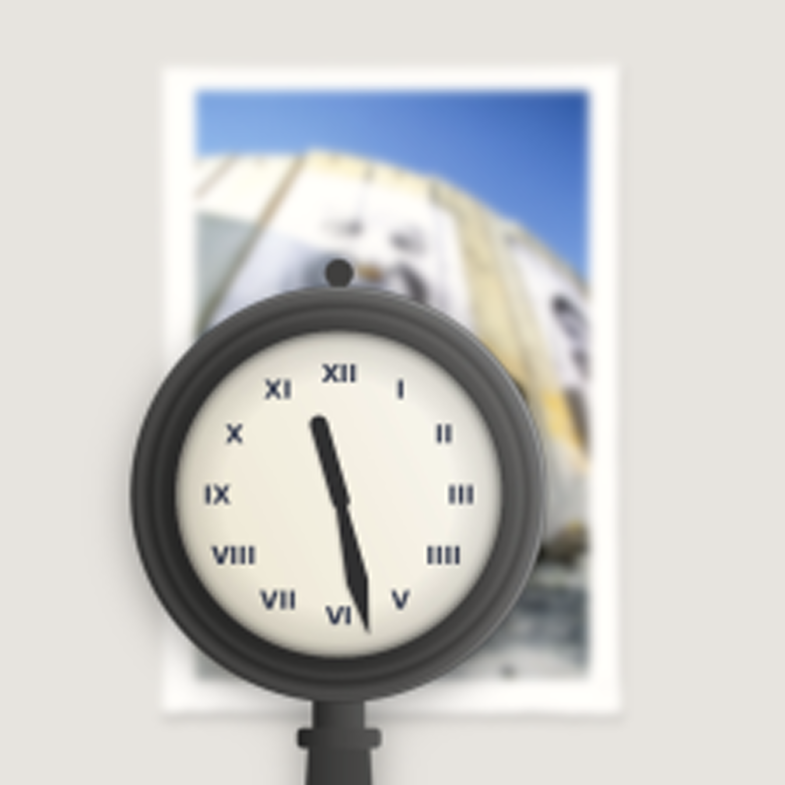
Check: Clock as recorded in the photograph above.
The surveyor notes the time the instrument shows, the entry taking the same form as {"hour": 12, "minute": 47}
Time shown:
{"hour": 11, "minute": 28}
